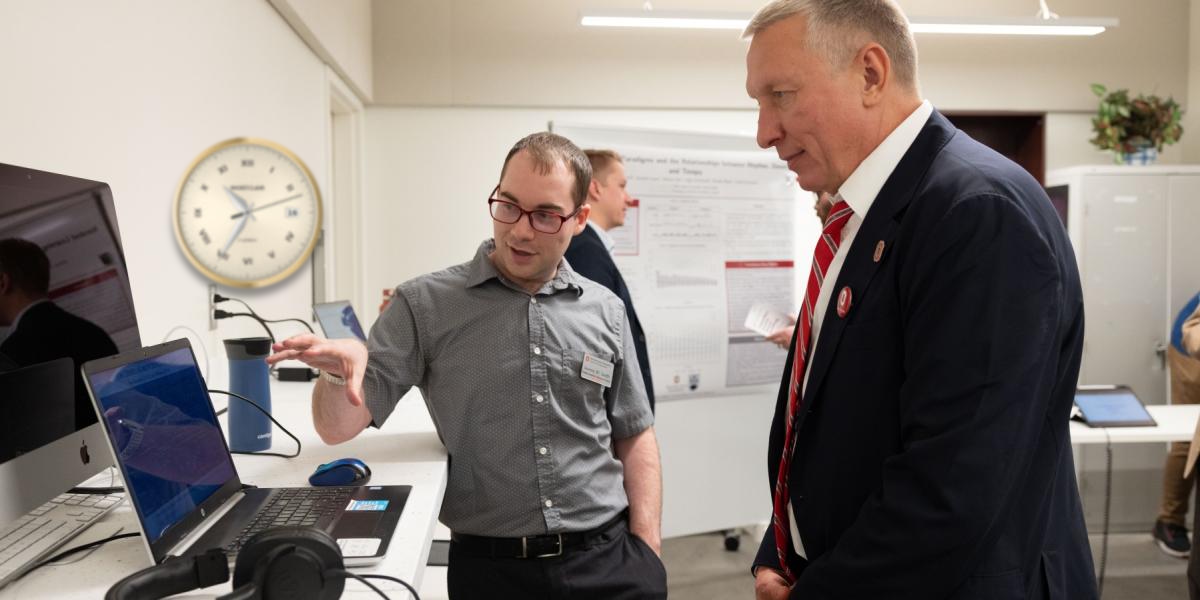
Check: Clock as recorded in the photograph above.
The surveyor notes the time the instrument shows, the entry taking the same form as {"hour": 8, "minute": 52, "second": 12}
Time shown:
{"hour": 10, "minute": 35, "second": 12}
